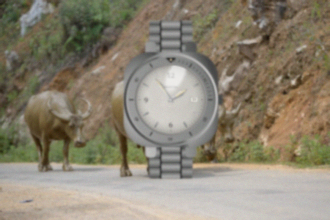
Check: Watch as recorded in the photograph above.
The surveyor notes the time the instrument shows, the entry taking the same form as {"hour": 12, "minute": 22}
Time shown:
{"hour": 1, "minute": 54}
